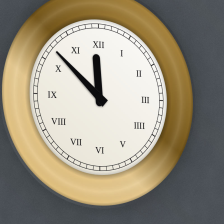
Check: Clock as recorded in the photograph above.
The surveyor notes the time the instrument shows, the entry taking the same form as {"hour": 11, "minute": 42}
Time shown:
{"hour": 11, "minute": 52}
